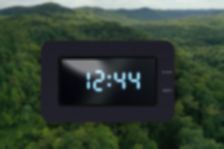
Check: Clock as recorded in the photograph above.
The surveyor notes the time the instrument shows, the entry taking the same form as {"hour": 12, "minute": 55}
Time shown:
{"hour": 12, "minute": 44}
